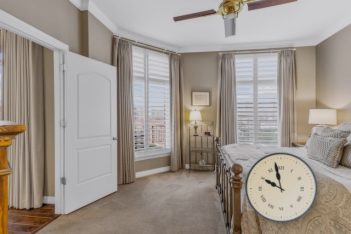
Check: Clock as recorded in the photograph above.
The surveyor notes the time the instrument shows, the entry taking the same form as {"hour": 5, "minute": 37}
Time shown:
{"hour": 9, "minute": 58}
